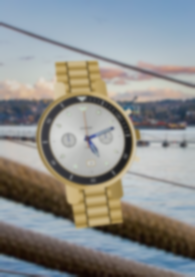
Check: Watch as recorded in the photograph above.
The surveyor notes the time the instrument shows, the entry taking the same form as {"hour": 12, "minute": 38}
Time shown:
{"hour": 5, "minute": 12}
